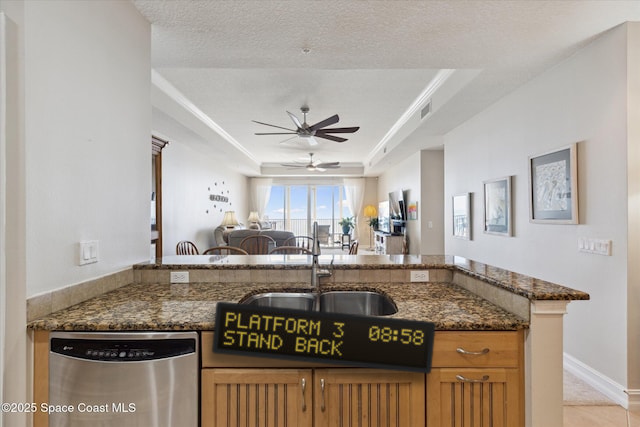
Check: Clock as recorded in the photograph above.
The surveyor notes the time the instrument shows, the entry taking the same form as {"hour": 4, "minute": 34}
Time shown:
{"hour": 8, "minute": 58}
